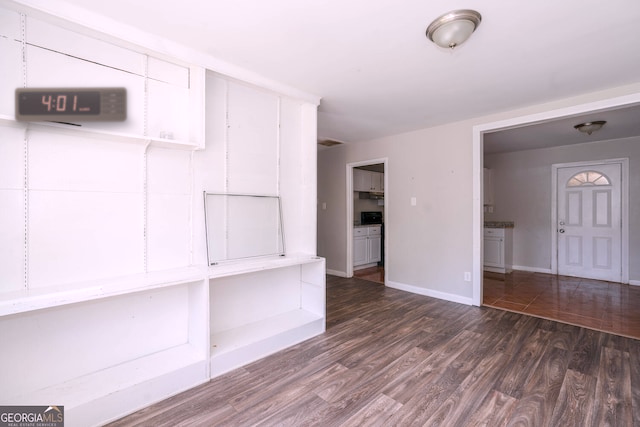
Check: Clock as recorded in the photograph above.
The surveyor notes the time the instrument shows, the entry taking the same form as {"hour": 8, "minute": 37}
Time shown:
{"hour": 4, "minute": 1}
